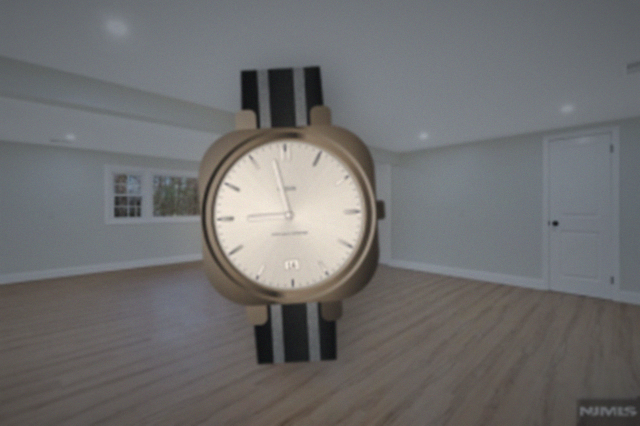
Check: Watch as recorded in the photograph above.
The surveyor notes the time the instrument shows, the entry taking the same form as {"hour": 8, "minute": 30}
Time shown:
{"hour": 8, "minute": 58}
